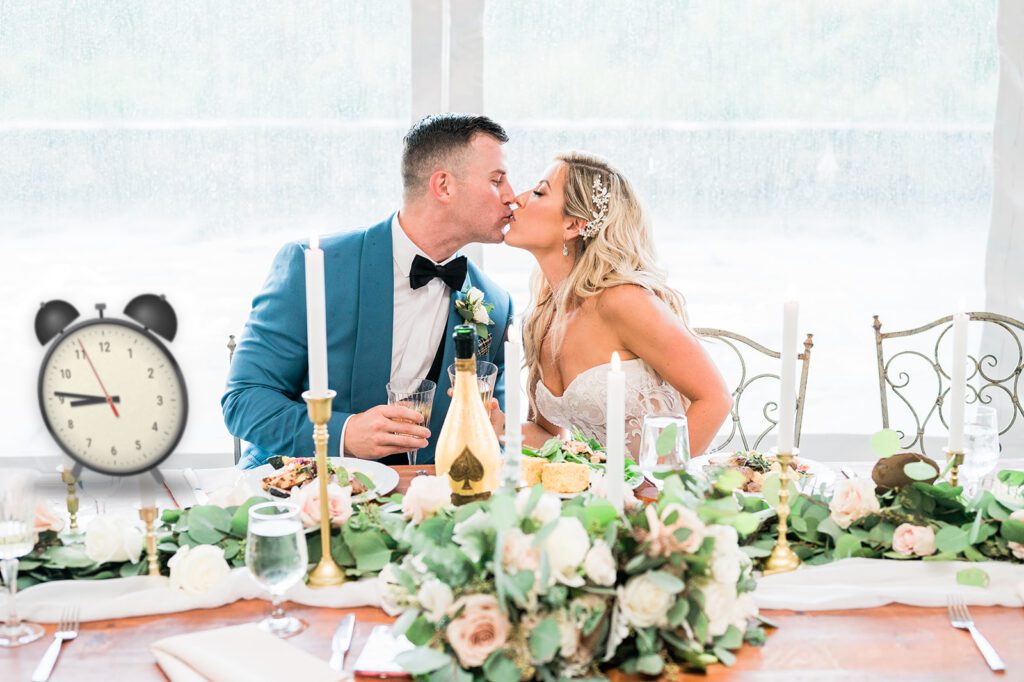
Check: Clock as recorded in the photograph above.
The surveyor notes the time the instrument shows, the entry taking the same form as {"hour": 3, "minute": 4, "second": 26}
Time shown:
{"hour": 8, "minute": 45, "second": 56}
